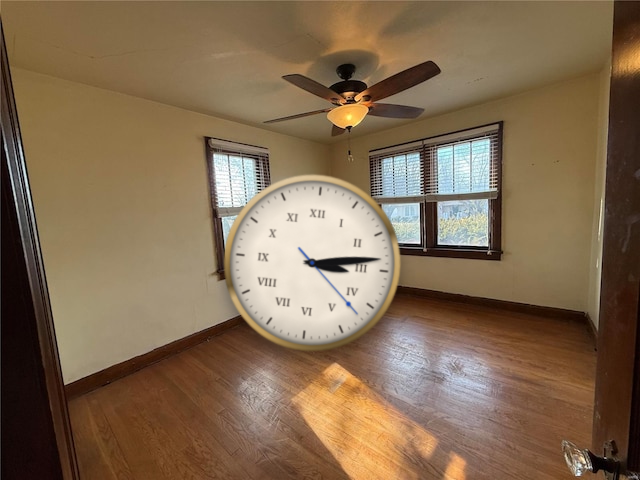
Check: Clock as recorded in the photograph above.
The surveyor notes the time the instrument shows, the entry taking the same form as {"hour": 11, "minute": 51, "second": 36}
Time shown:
{"hour": 3, "minute": 13, "second": 22}
